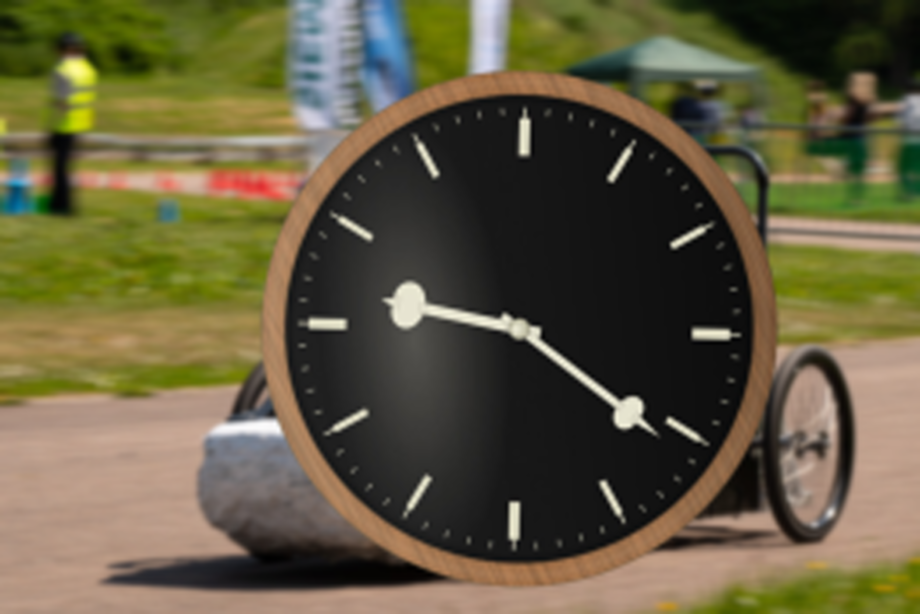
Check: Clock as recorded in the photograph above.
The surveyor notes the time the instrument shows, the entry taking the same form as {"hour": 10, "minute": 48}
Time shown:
{"hour": 9, "minute": 21}
